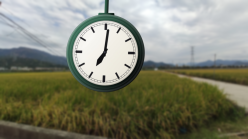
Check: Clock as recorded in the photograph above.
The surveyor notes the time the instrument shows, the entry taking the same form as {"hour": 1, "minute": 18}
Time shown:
{"hour": 7, "minute": 1}
